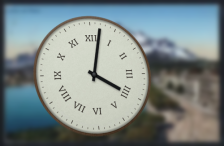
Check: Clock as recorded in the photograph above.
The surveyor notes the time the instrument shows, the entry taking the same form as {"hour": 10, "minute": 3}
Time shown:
{"hour": 4, "minute": 2}
